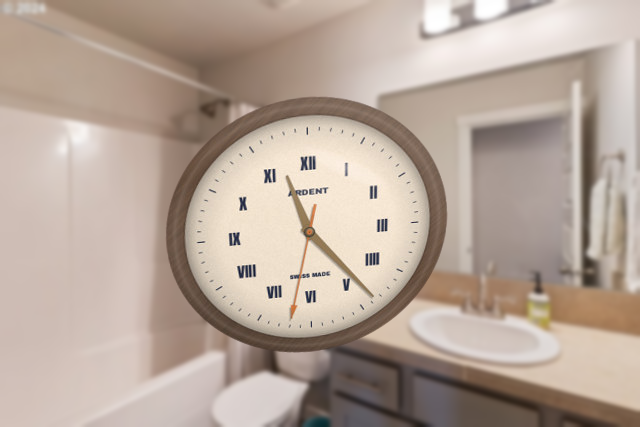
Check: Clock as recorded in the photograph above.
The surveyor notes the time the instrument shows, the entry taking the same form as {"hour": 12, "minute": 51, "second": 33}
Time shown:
{"hour": 11, "minute": 23, "second": 32}
